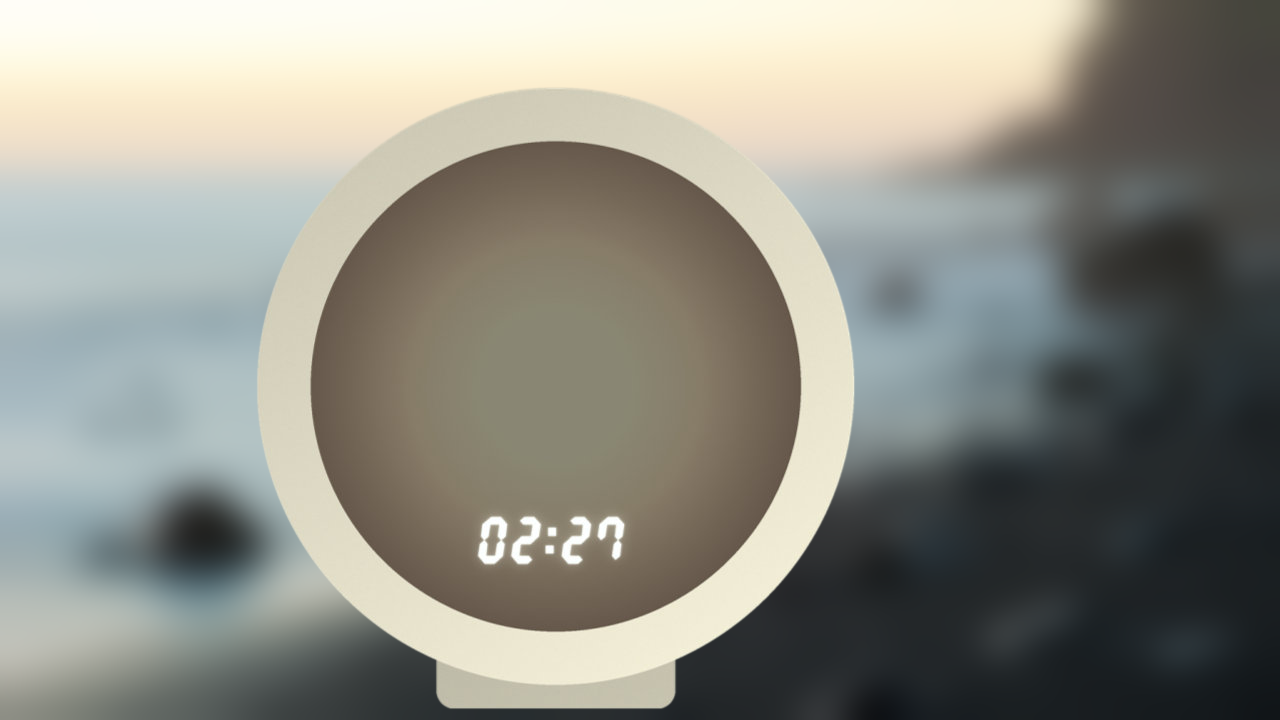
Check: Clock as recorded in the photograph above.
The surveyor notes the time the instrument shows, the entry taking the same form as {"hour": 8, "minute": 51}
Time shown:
{"hour": 2, "minute": 27}
